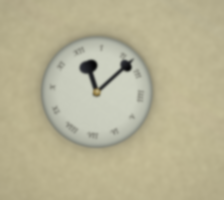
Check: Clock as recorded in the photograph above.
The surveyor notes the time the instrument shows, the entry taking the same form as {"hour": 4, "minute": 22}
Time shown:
{"hour": 12, "minute": 12}
